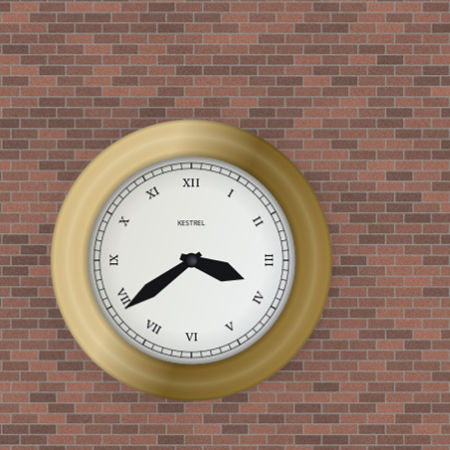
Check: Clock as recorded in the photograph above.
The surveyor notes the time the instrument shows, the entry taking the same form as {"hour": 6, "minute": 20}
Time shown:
{"hour": 3, "minute": 39}
